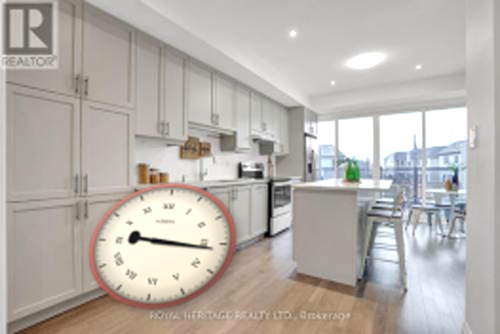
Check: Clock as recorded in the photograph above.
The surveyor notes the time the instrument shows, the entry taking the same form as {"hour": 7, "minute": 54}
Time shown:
{"hour": 9, "minute": 16}
